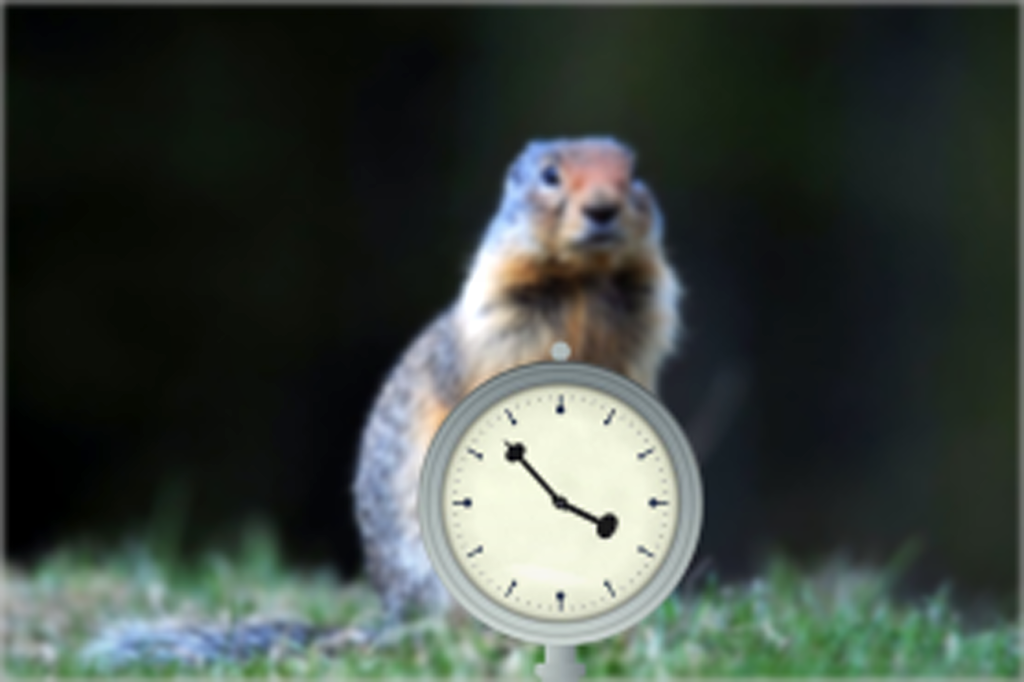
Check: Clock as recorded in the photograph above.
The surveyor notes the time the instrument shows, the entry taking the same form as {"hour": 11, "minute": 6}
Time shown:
{"hour": 3, "minute": 53}
